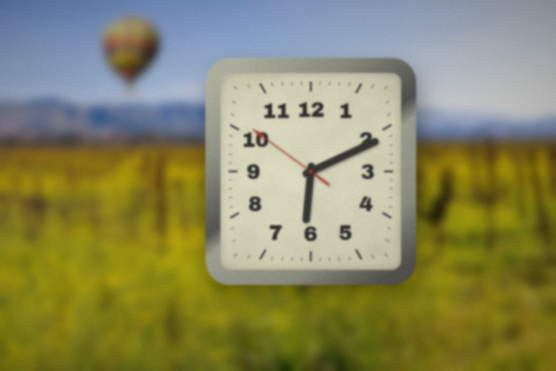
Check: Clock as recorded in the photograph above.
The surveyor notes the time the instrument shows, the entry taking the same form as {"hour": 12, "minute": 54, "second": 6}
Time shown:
{"hour": 6, "minute": 10, "second": 51}
